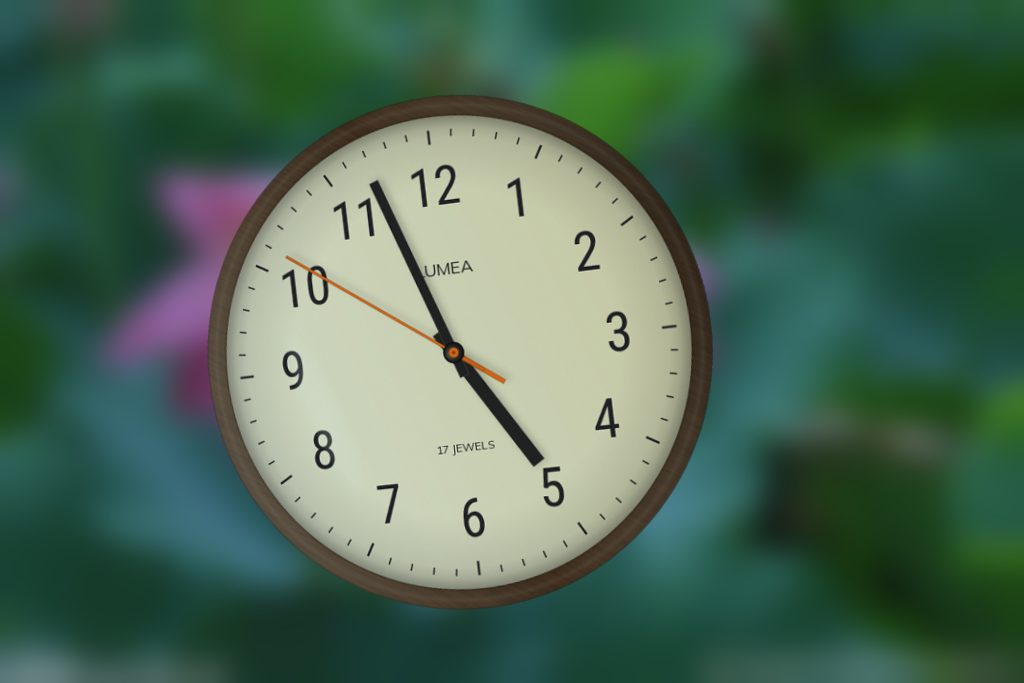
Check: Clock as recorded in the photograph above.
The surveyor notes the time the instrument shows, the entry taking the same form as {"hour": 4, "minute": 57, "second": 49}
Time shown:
{"hour": 4, "minute": 56, "second": 51}
